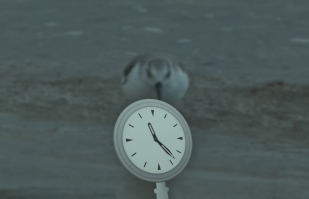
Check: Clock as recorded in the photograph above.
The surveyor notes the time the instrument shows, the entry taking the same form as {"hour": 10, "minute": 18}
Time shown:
{"hour": 11, "minute": 23}
